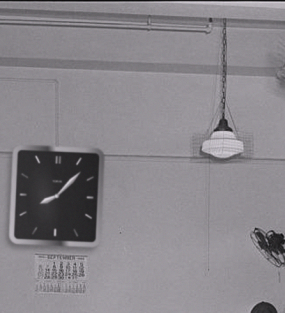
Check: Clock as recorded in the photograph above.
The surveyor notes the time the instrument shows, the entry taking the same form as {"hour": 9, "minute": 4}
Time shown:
{"hour": 8, "minute": 7}
